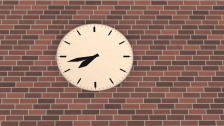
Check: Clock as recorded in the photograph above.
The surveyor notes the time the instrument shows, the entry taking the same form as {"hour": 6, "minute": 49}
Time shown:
{"hour": 7, "minute": 43}
